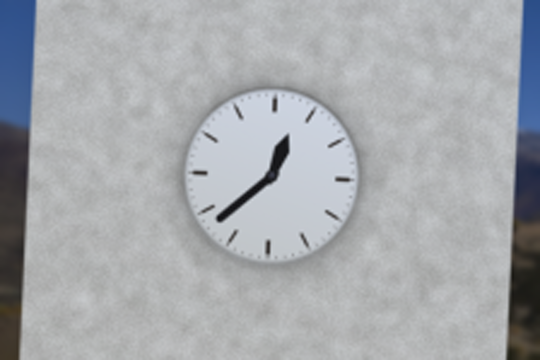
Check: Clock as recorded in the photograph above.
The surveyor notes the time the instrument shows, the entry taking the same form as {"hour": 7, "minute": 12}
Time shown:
{"hour": 12, "minute": 38}
